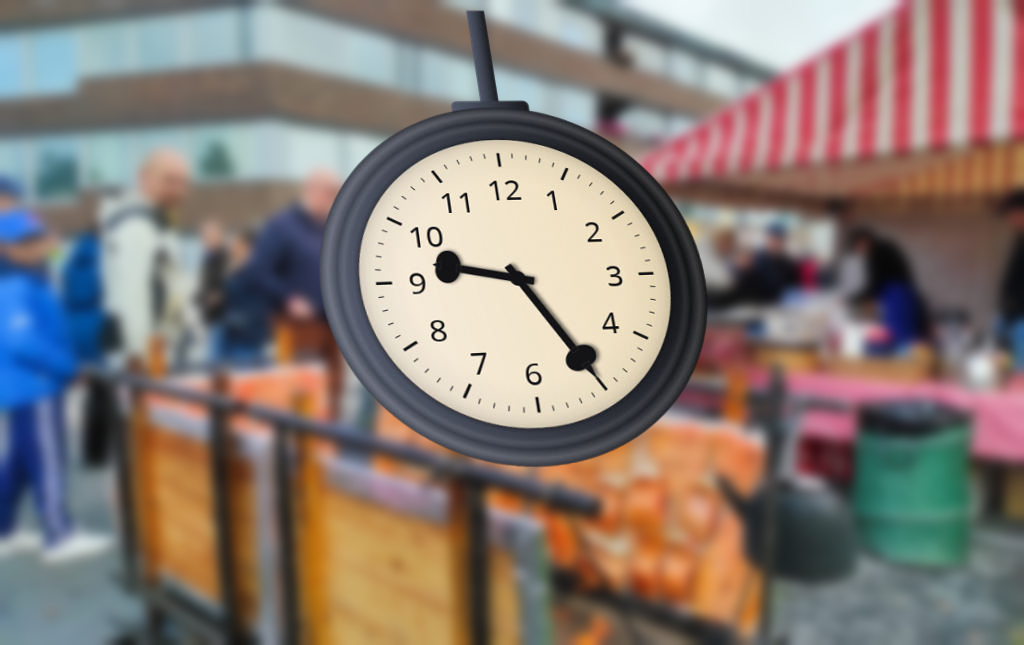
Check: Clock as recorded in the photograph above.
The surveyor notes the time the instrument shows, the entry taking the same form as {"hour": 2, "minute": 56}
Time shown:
{"hour": 9, "minute": 25}
